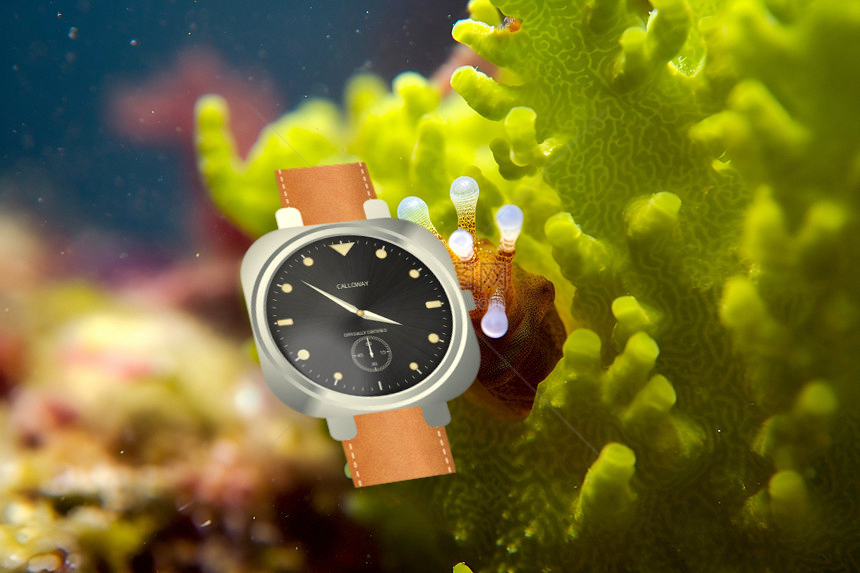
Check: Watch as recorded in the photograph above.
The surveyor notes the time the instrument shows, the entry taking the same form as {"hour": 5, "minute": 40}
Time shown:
{"hour": 3, "minute": 52}
